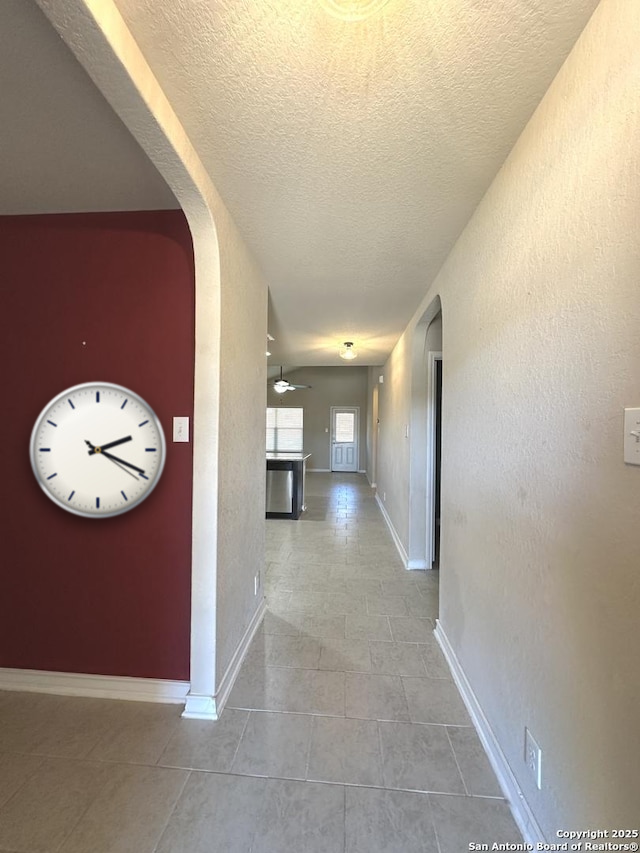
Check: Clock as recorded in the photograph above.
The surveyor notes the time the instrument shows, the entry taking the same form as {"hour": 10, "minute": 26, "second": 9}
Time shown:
{"hour": 2, "minute": 19, "second": 21}
